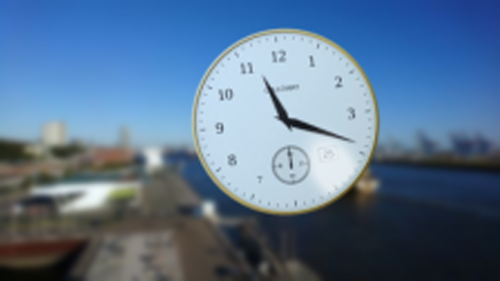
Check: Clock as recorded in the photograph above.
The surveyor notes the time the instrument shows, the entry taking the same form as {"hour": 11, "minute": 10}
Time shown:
{"hour": 11, "minute": 19}
